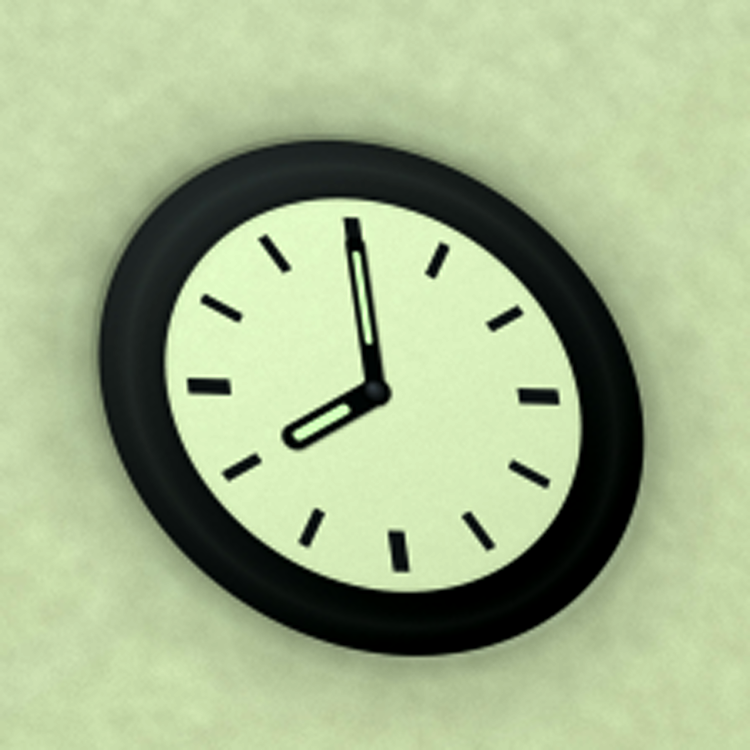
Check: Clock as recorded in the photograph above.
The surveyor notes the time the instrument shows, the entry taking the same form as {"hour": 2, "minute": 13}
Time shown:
{"hour": 8, "minute": 0}
